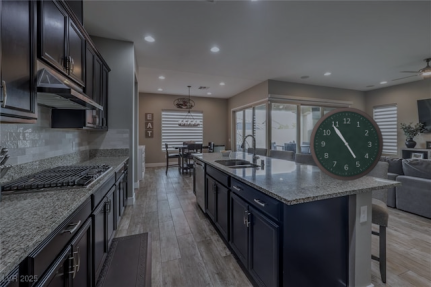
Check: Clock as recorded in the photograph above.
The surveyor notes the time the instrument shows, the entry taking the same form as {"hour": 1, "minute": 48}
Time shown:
{"hour": 4, "minute": 54}
